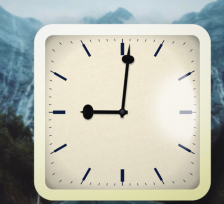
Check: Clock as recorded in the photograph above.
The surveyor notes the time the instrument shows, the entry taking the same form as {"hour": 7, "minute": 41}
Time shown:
{"hour": 9, "minute": 1}
